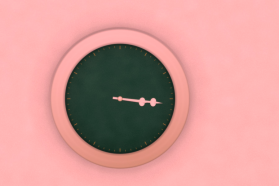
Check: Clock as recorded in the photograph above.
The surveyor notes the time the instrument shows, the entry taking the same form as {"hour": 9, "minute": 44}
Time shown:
{"hour": 3, "minute": 16}
